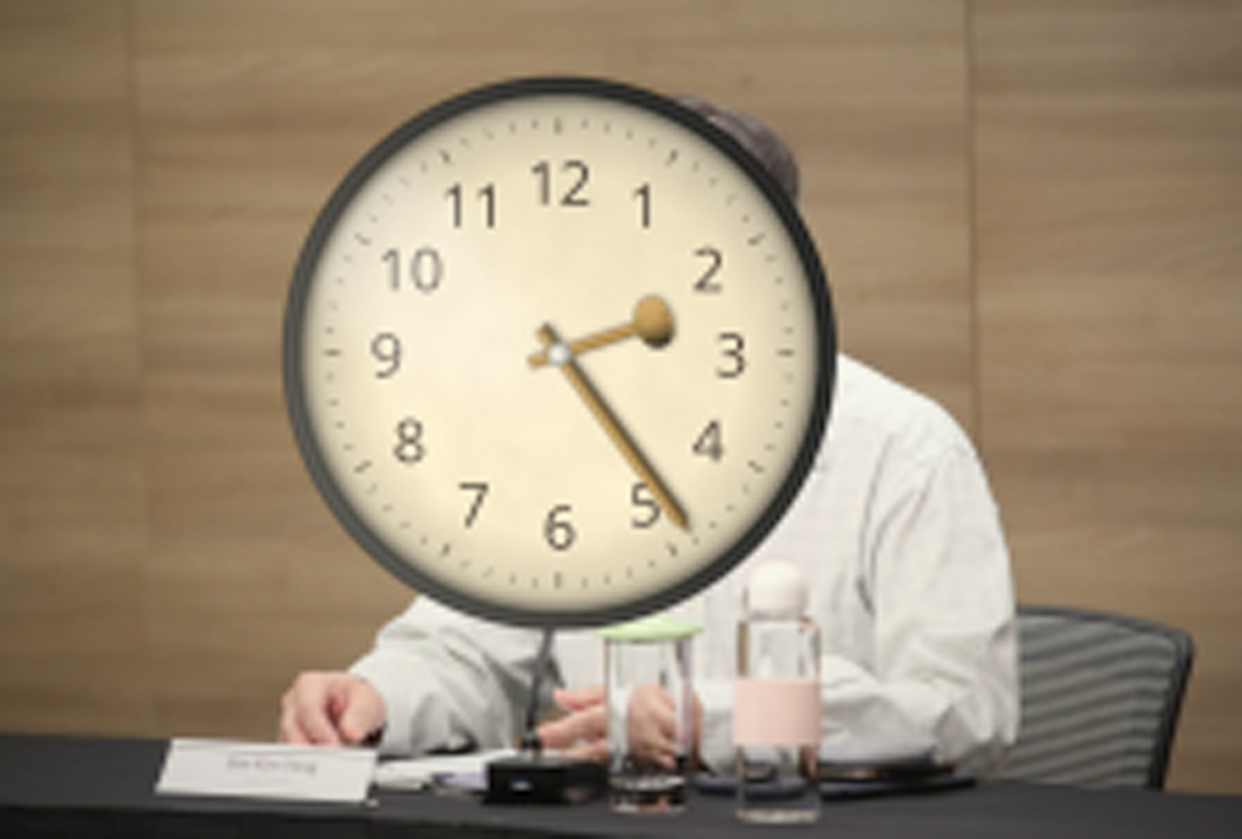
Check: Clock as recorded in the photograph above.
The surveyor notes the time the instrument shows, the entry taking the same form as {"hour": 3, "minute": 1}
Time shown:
{"hour": 2, "minute": 24}
